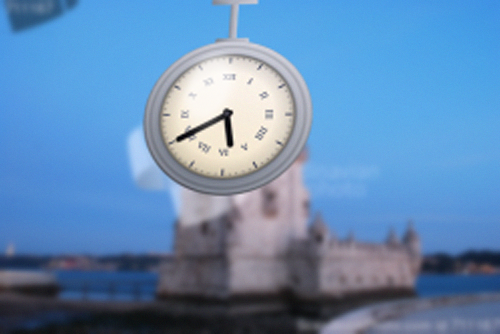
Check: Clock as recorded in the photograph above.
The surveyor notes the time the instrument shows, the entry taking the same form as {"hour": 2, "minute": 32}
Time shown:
{"hour": 5, "minute": 40}
